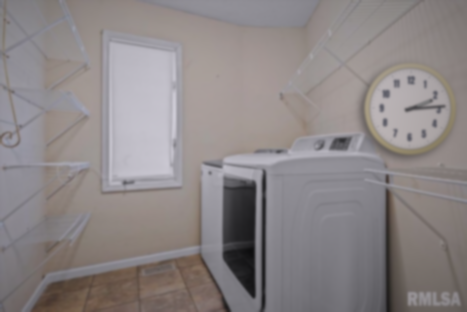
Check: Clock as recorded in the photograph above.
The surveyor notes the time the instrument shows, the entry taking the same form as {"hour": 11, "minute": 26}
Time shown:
{"hour": 2, "minute": 14}
